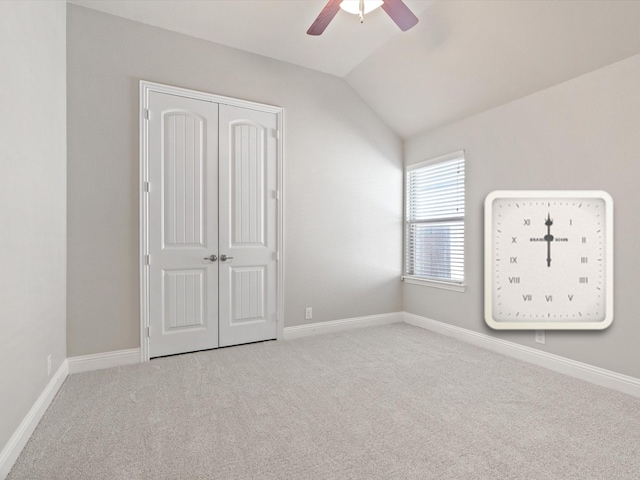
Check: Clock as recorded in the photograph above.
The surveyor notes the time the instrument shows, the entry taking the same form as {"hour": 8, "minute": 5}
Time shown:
{"hour": 12, "minute": 0}
